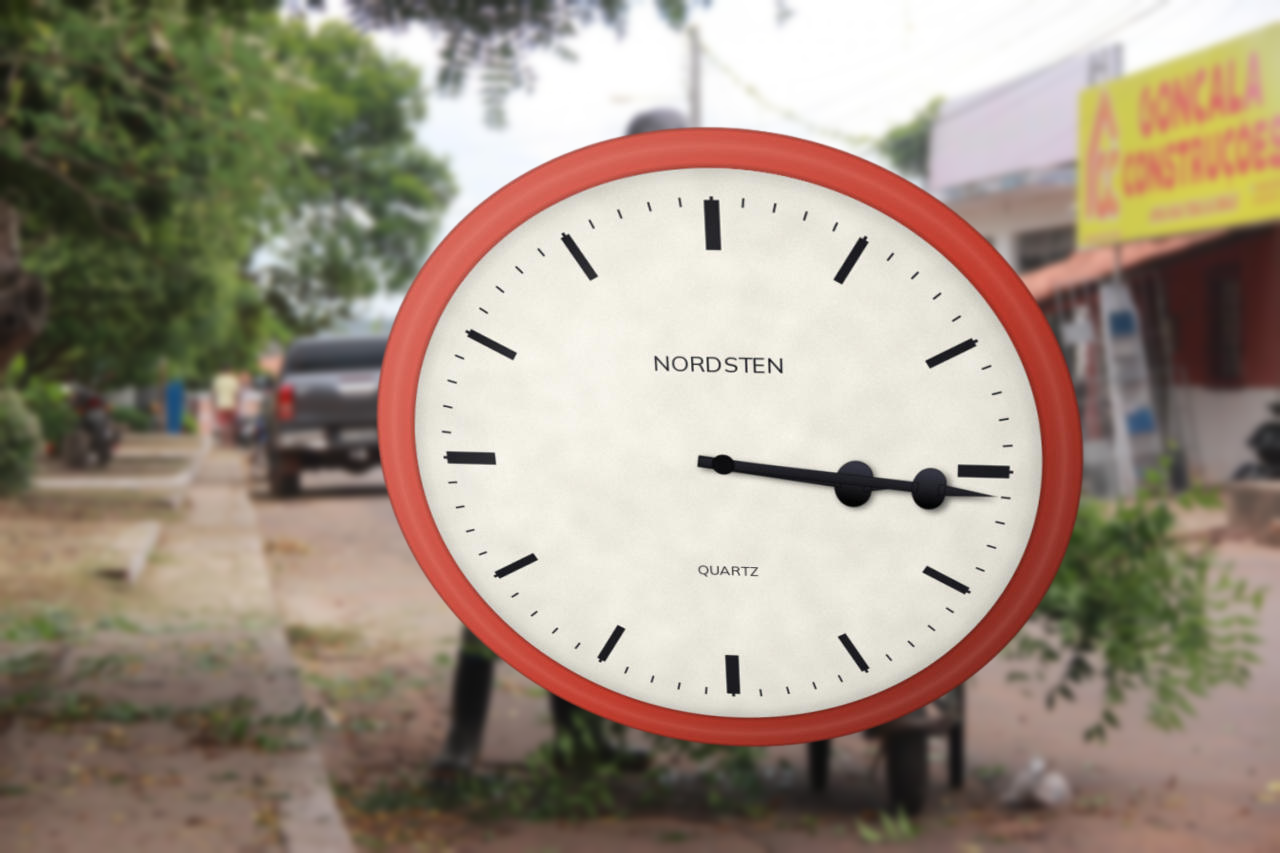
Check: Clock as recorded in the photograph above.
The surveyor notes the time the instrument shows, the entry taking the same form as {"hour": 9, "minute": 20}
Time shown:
{"hour": 3, "minute": 16}
